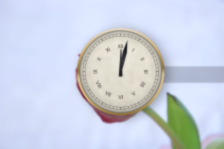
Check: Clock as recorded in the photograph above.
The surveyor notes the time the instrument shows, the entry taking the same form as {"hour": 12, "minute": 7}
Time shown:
{"hour": 12, "minute": 2}
